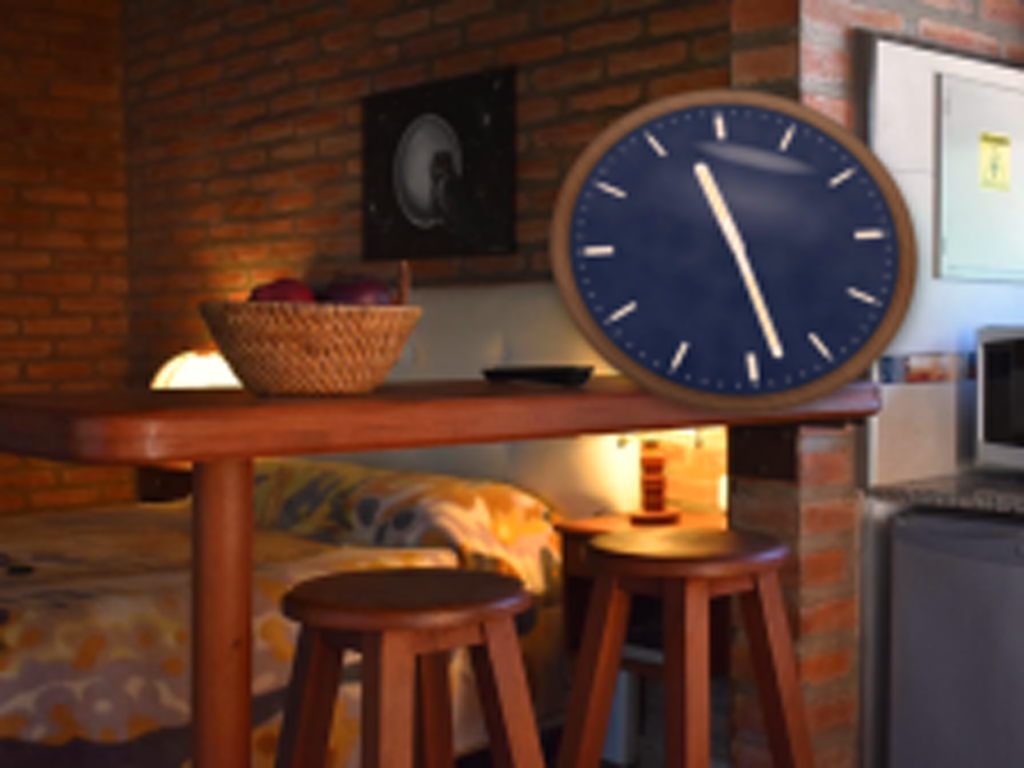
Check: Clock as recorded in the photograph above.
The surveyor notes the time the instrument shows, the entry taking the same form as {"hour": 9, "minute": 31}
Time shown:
{"hour": 11, "minute": 28}
